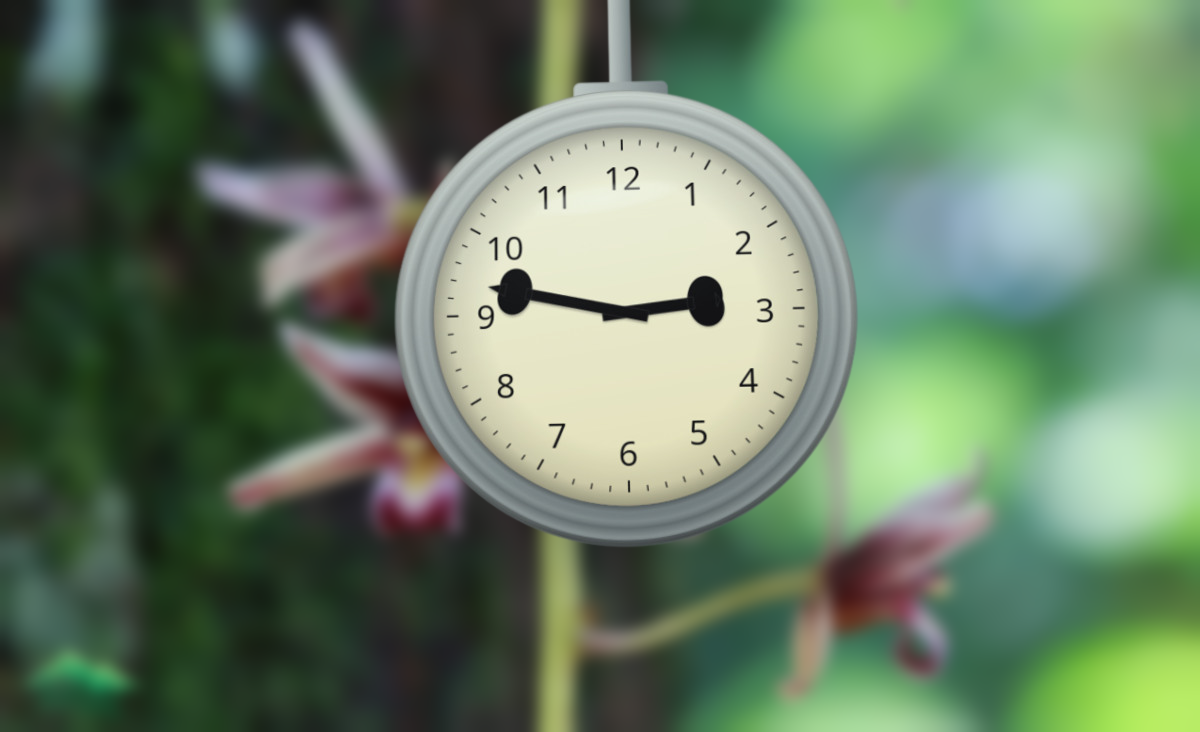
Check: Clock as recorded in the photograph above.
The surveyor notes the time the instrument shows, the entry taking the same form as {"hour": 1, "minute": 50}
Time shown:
{"hour": 2, "minute": 47}
